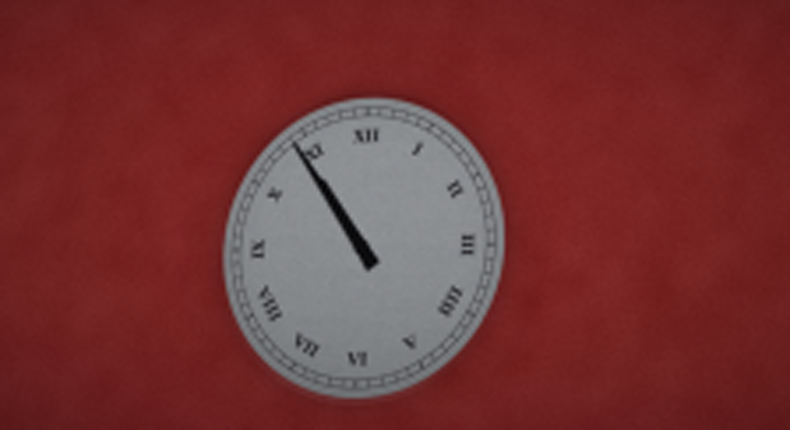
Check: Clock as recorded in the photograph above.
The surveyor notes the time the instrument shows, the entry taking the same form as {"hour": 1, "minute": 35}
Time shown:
{"hour": 10, "minute": 54}
